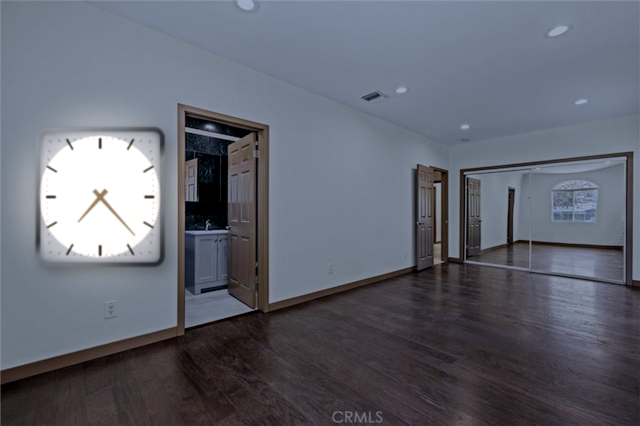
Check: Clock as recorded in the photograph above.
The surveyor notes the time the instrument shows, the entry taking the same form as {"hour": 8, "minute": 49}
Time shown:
{"hour": 7, "minute": 23}
